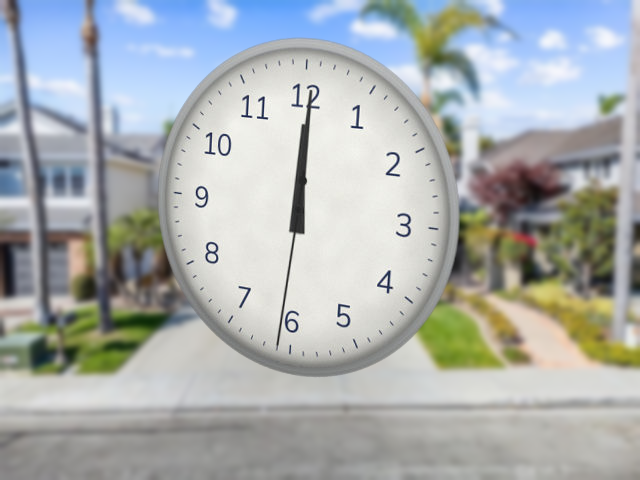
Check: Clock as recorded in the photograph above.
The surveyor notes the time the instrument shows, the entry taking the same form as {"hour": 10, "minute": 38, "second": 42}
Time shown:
{"hour": 12, "minute": 0, "second": 31}
